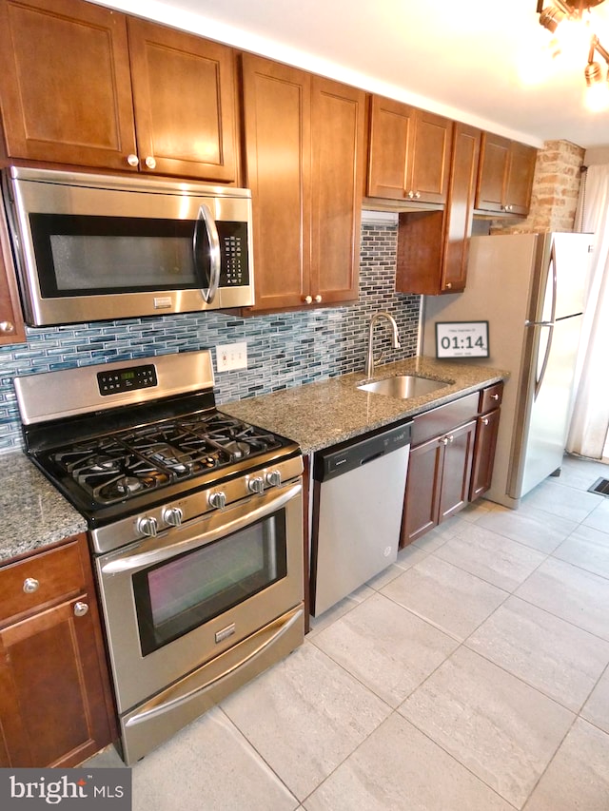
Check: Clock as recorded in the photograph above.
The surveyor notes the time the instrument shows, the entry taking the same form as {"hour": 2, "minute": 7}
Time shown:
{"hour": 1, "minute": 14}
